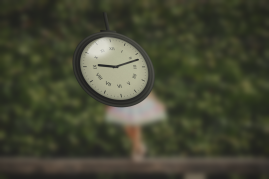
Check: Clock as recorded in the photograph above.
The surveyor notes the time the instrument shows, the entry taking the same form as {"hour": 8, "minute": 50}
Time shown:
{"hour": 9, "minute": 12}
